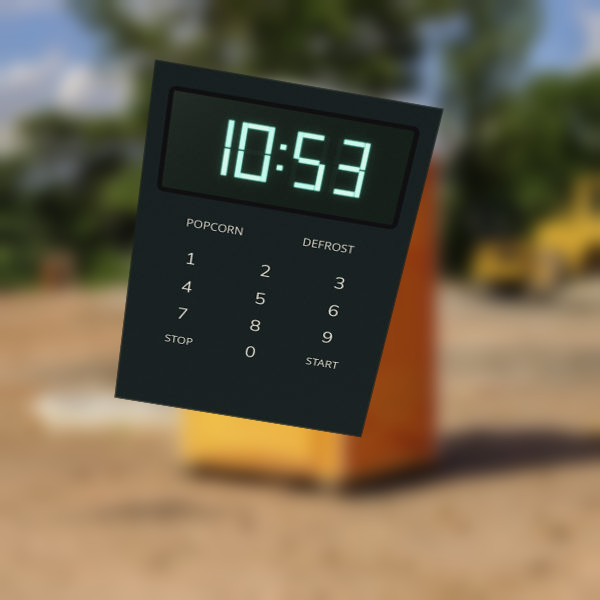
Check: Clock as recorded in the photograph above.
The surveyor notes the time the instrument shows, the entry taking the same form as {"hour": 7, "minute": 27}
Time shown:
{"hour": 10, "minute": 53}
